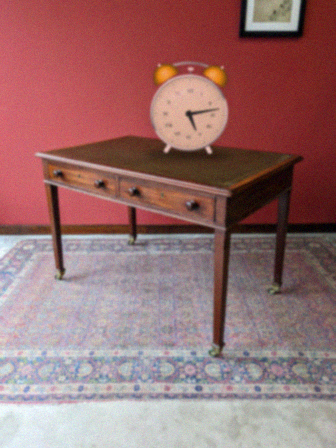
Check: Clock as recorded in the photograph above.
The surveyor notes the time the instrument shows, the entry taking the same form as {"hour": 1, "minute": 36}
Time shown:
{"hour": 5, "minute": 13}
